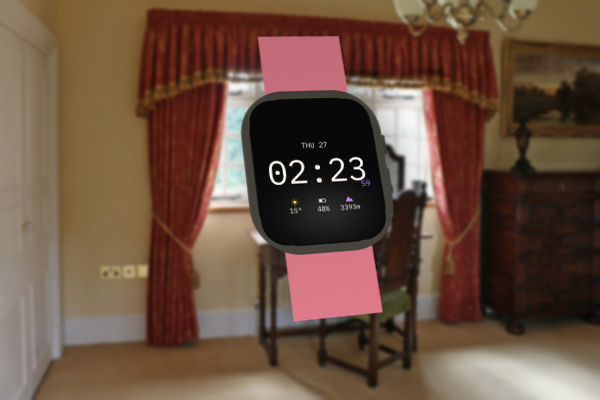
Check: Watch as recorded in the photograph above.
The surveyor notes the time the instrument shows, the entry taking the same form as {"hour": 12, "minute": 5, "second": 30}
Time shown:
{"hour": 2, "minute": 23, "second": 59}
